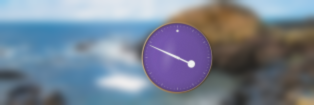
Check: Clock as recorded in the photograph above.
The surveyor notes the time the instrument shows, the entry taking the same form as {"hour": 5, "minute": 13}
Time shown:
{"hour": 3, "minute": 49}
